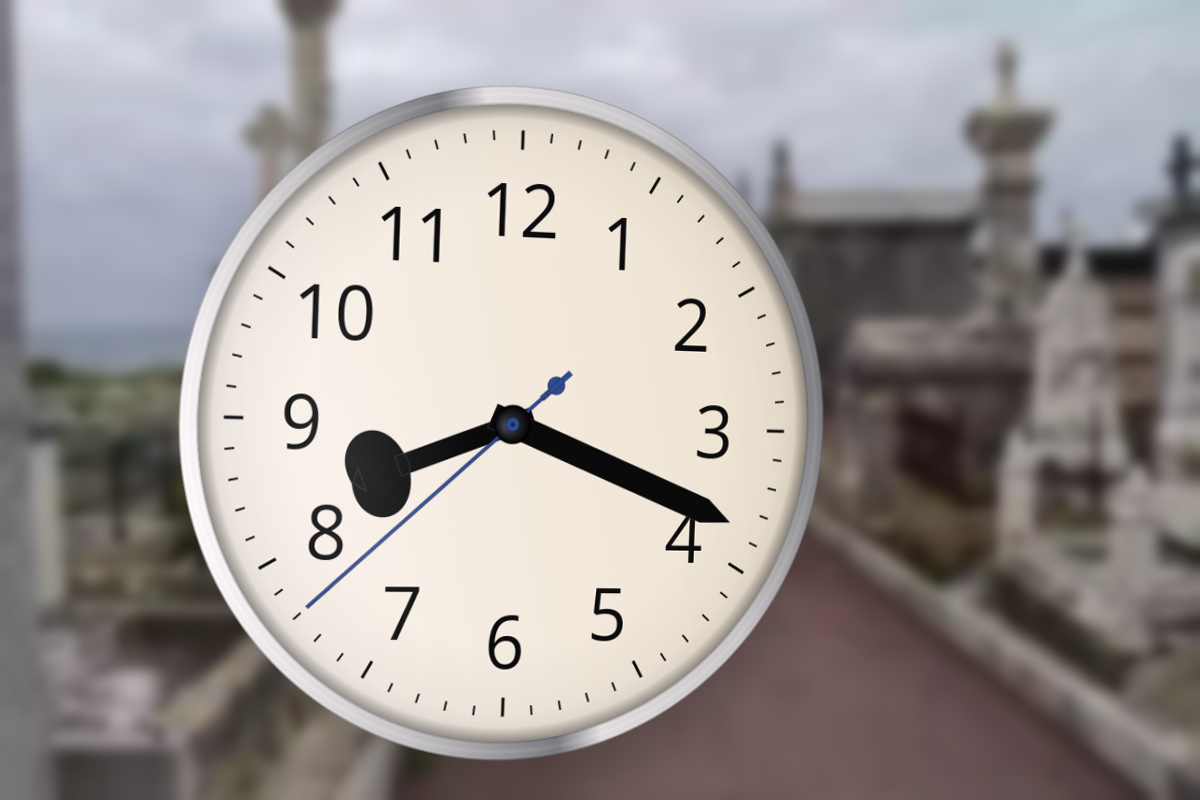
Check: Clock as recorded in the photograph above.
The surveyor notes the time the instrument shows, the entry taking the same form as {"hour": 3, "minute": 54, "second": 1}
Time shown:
{"hour": 8, "minute": 18, "second": 38}
